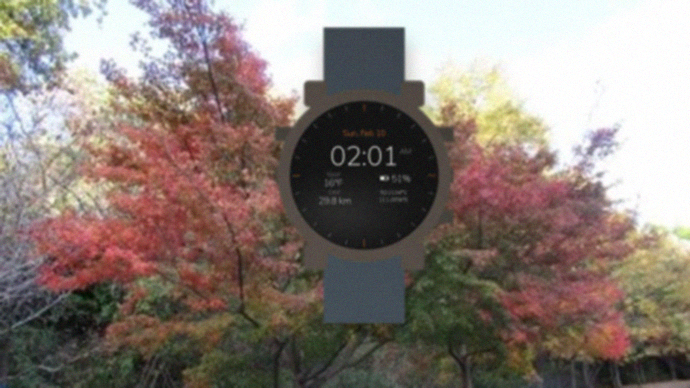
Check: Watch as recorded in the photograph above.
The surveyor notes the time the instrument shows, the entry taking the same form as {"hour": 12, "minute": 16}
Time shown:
{"hour": 2, "minute": 1}
